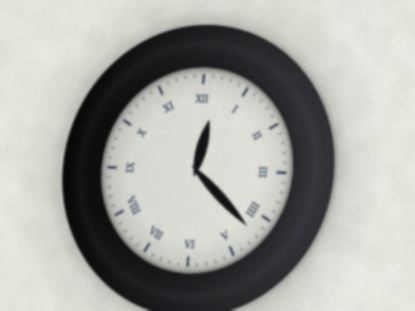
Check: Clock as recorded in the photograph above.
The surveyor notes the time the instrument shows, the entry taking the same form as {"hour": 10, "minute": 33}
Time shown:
{"hour": 12, "minute": 22}
